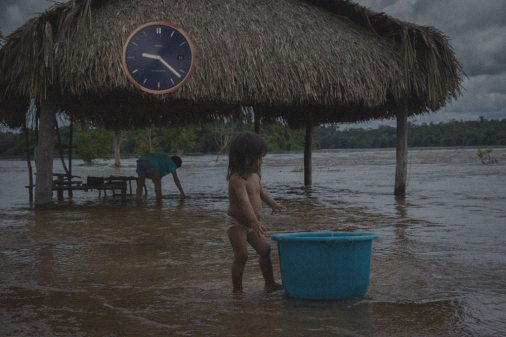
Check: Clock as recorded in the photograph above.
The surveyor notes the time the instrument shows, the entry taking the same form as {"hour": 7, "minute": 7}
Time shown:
{"hour": 9, "minute": 22}
